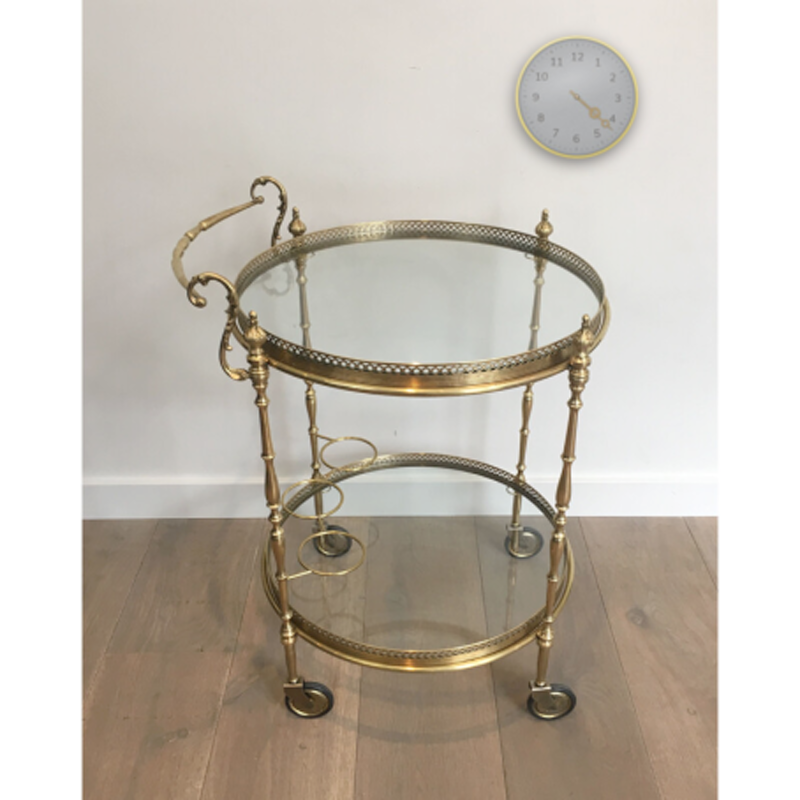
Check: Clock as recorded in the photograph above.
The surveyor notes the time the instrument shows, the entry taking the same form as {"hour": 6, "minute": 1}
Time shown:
{"hour": 4, "minute": 22}
